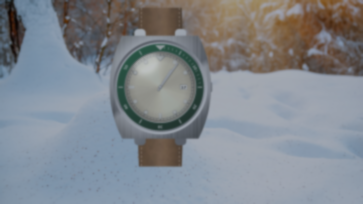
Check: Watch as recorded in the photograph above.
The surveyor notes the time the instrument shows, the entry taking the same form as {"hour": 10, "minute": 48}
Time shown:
{"hour": 1, "minute": 6}
